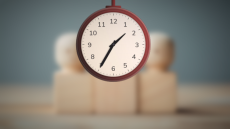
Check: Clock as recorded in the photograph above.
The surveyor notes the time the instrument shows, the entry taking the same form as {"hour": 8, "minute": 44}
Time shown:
{"hour": 1, "minute": 35}
